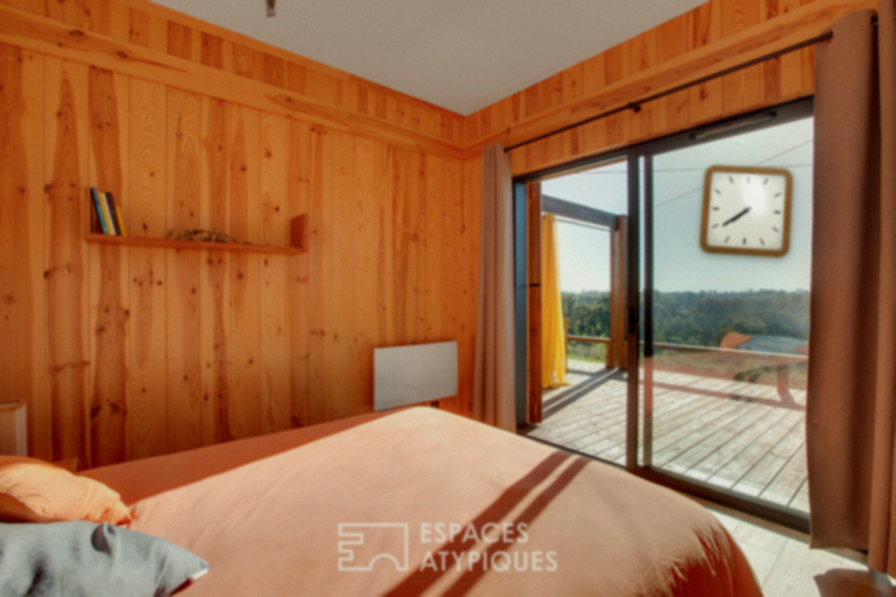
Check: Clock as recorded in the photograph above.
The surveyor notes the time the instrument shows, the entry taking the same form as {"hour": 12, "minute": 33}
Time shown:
{"hour": 7, "minute": 39}
